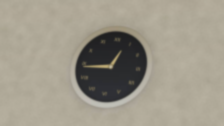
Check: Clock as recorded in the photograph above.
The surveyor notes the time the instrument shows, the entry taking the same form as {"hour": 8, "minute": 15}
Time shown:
{"hour": 12, "minute": 44}
